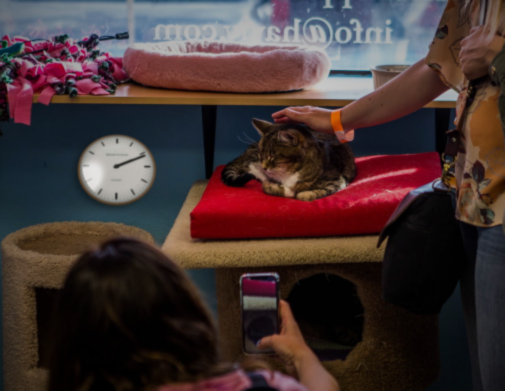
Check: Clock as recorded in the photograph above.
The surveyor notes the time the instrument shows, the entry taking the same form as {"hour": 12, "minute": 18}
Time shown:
{"hour": 2, "minute": 11}
